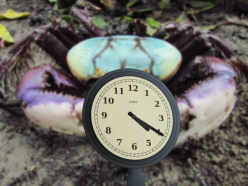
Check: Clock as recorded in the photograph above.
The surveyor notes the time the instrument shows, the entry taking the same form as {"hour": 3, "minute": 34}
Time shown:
{"hour": 4, "minute": 20}
